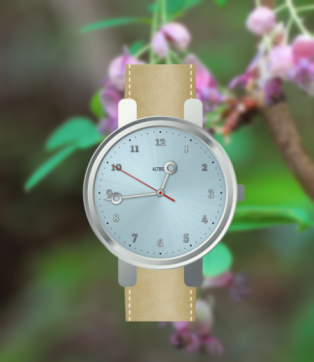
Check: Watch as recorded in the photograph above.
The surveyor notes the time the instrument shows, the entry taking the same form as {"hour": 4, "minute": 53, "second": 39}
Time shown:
{"hour": 12, "minute": 43, "second": 50}
